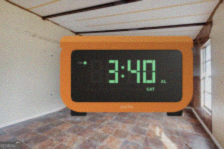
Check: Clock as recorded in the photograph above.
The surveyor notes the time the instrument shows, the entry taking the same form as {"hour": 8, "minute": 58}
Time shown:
{"hour": 3, "minute": 40}
